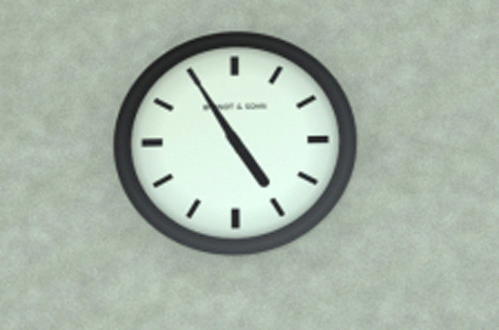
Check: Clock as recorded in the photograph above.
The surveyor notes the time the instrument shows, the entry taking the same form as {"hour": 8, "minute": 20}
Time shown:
{"hour": 4, "minute": 55}
